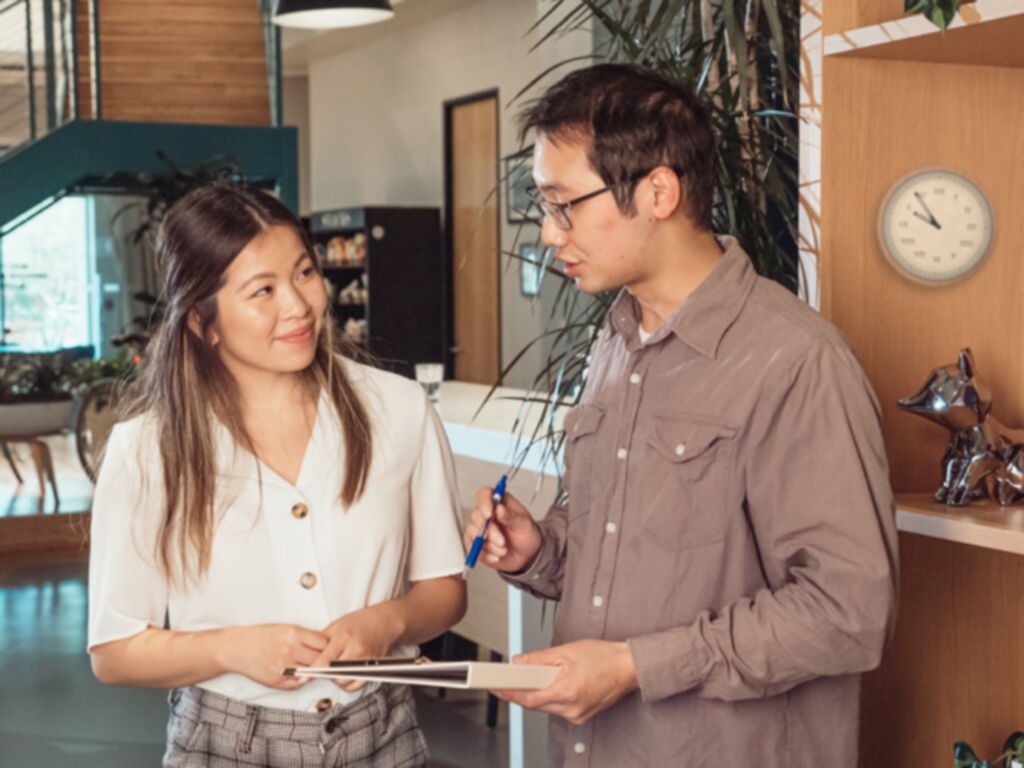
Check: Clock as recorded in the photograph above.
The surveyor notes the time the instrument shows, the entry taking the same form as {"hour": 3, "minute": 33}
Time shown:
{"hour": 9, "minute": 54}
